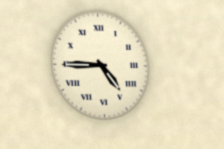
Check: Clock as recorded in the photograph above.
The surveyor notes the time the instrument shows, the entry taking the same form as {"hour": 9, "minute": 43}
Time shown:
{"hour": 4, "minute": 45}
